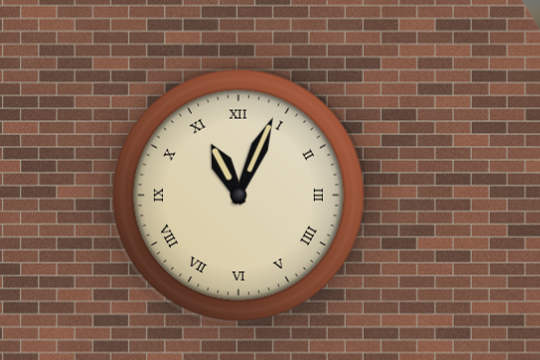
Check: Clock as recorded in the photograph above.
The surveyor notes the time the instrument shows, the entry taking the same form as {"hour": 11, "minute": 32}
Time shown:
{"hour": 11, "minute": 4}
